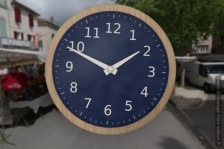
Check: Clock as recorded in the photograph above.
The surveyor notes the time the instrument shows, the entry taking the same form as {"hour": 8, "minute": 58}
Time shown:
{"hour": 1, "minute": 49}
